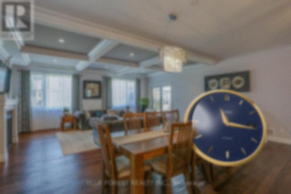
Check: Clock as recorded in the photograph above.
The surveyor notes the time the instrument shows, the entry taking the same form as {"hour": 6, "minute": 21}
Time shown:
{"hour": 11, "minute": 16}
